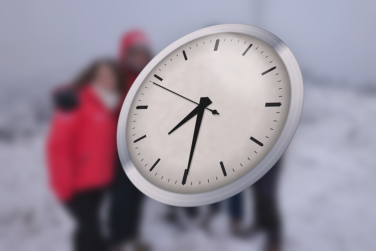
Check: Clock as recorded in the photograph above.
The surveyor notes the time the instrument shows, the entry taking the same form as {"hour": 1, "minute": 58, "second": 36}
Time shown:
{"hour": 7, "minute": 29, "second": 49}
